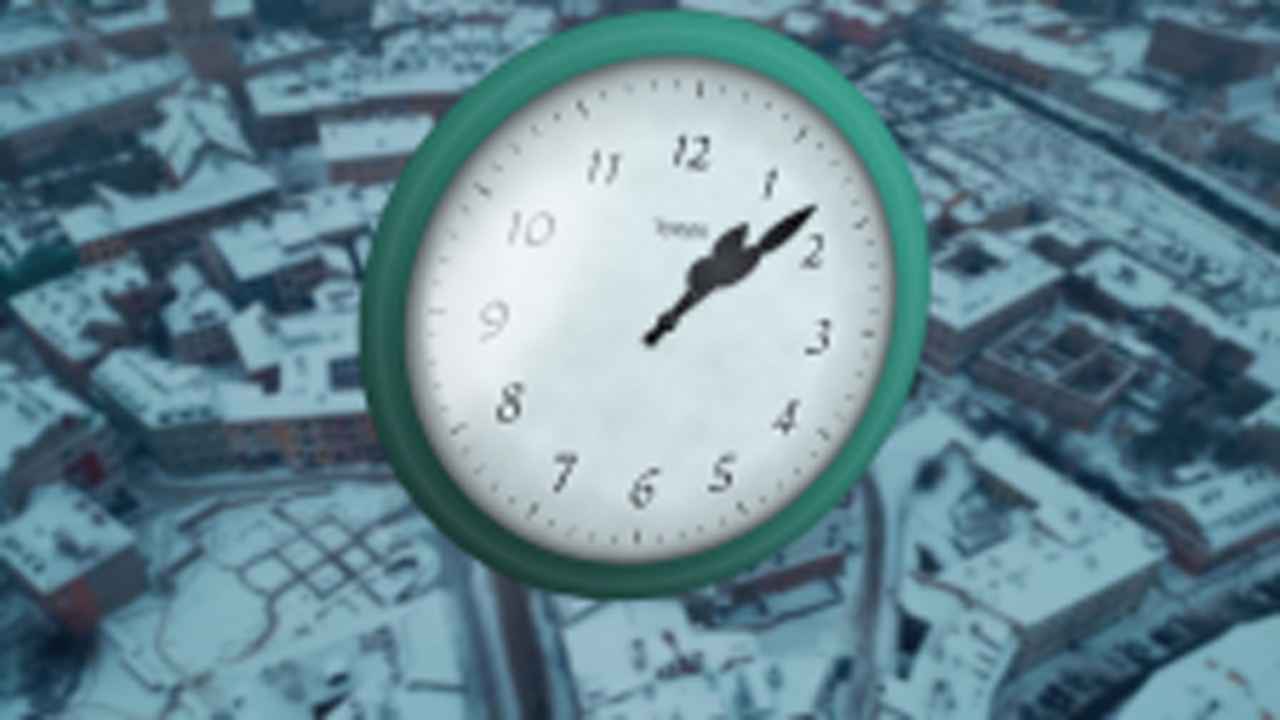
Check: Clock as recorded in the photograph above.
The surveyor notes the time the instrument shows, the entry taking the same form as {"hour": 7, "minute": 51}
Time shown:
{"hour": 1, "minute": 8}
